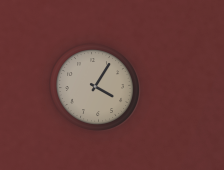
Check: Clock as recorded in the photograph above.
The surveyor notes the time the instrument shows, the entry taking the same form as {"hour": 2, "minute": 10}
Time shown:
{"hour": 4, "minute": 6}
